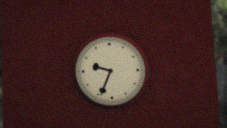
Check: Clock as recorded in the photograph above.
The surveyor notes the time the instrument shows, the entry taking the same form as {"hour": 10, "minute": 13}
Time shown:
{"hour": 9, "minute": 34}
